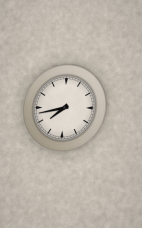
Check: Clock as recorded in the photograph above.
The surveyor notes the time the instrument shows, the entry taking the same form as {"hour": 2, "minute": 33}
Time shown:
{"hour": 7, "minute": 43}
